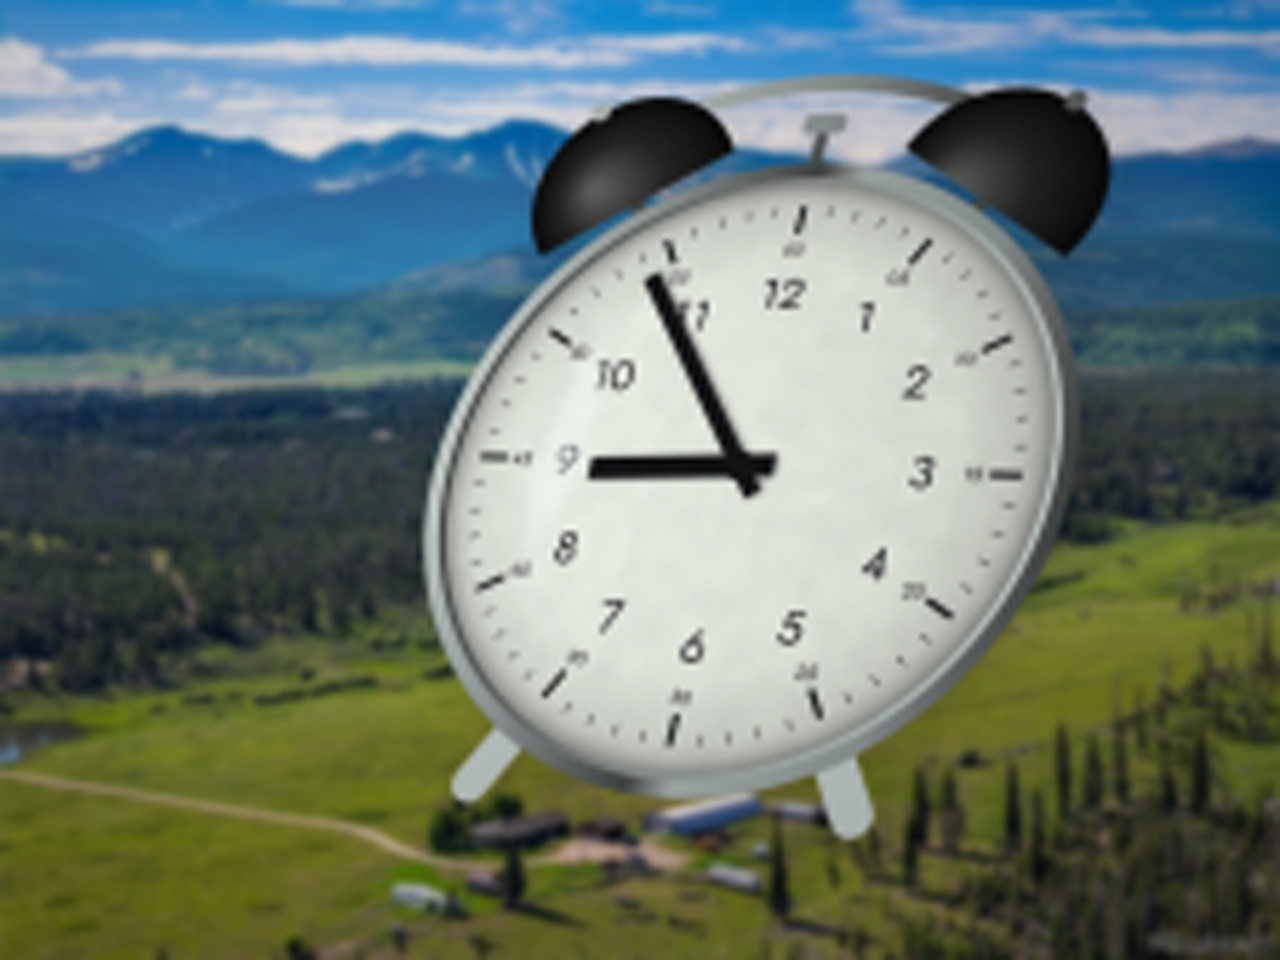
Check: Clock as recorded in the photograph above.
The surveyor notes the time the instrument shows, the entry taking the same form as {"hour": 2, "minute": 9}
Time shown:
{"hour": 8, "minute": 54}
